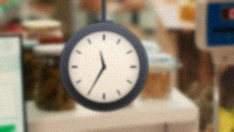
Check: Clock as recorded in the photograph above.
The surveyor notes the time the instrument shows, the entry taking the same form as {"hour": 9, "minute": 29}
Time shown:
{"hour": 11, "minute": 35}
